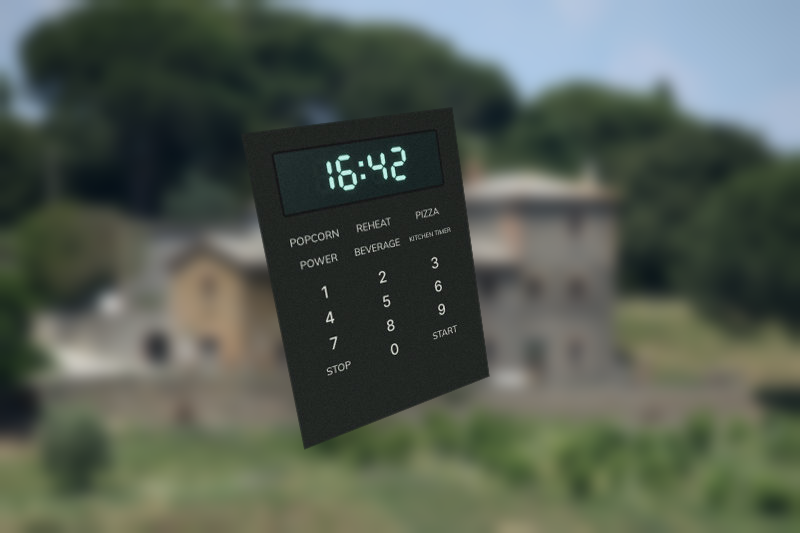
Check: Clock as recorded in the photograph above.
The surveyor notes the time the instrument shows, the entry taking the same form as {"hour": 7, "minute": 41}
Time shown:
{"hour": 16, "minute": 42}
